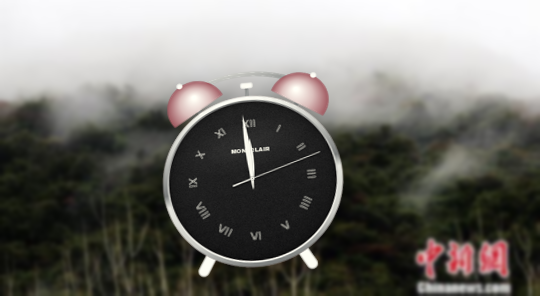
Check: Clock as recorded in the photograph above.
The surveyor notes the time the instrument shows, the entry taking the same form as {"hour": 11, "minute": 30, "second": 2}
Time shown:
{"hour": 11, "minute": 59, "second": 12}
